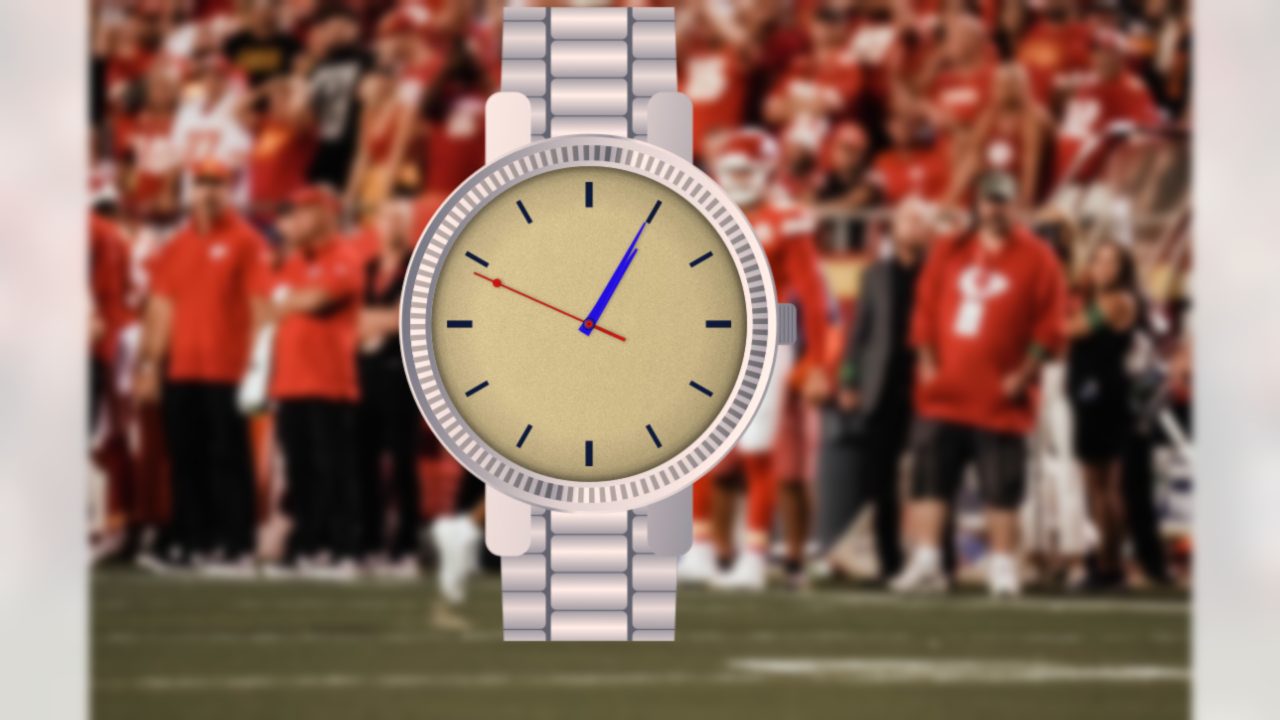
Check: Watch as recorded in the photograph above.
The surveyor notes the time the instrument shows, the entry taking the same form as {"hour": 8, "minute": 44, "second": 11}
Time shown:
{"hour": 1, "minute": 4, "second": 49}
